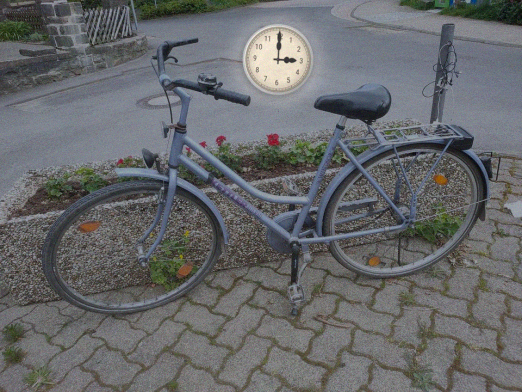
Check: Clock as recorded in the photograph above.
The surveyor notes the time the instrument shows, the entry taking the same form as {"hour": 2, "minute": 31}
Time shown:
{"hour": 3, "minute": 0}
